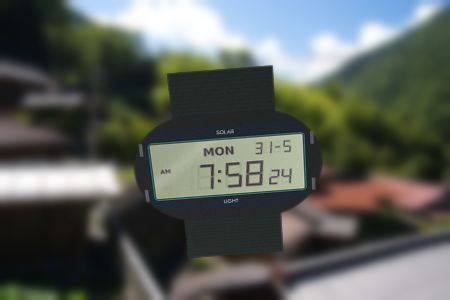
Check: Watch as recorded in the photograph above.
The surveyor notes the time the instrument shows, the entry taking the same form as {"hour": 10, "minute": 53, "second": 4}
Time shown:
{"hour": 7, "minute": 58, "second": 24}
